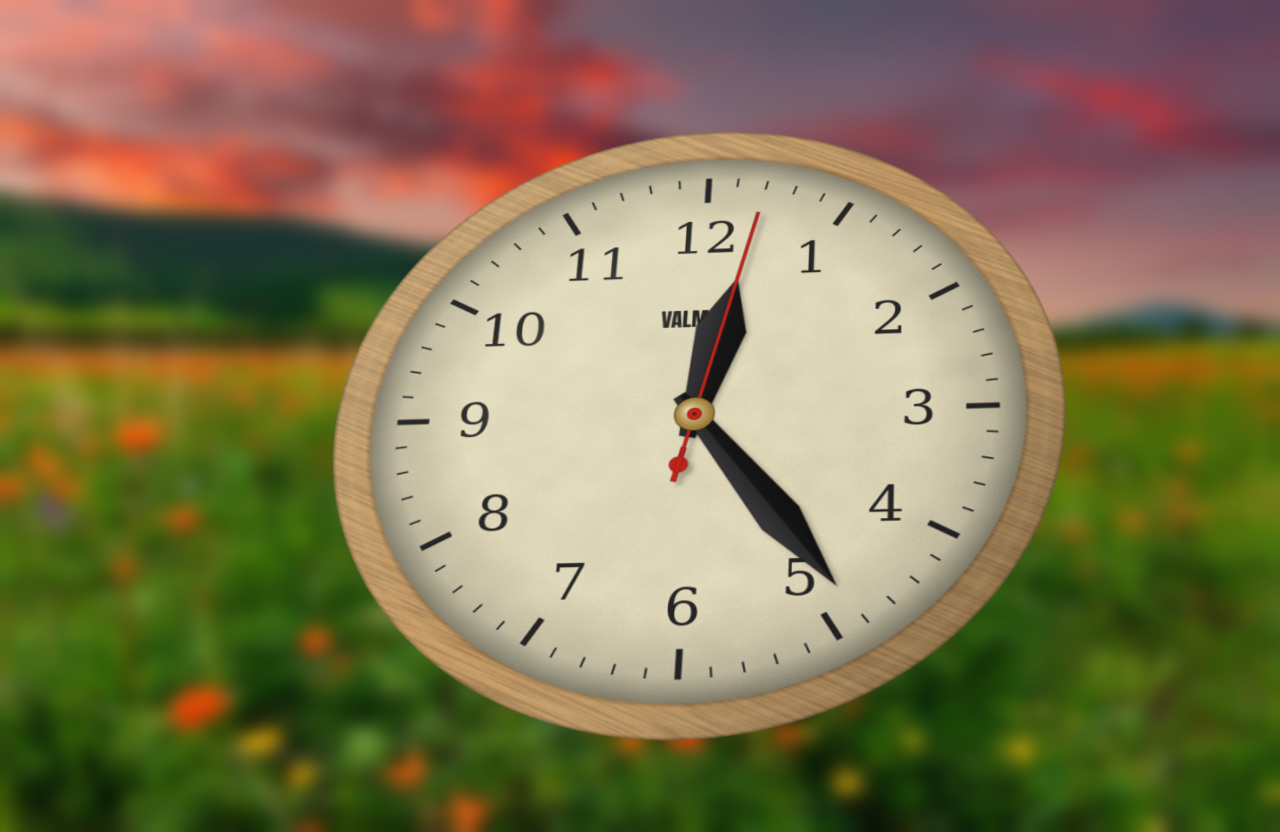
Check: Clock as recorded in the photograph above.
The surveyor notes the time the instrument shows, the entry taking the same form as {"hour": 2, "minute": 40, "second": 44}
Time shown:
{"hour": 12, "minute": 24, "second": 2}
